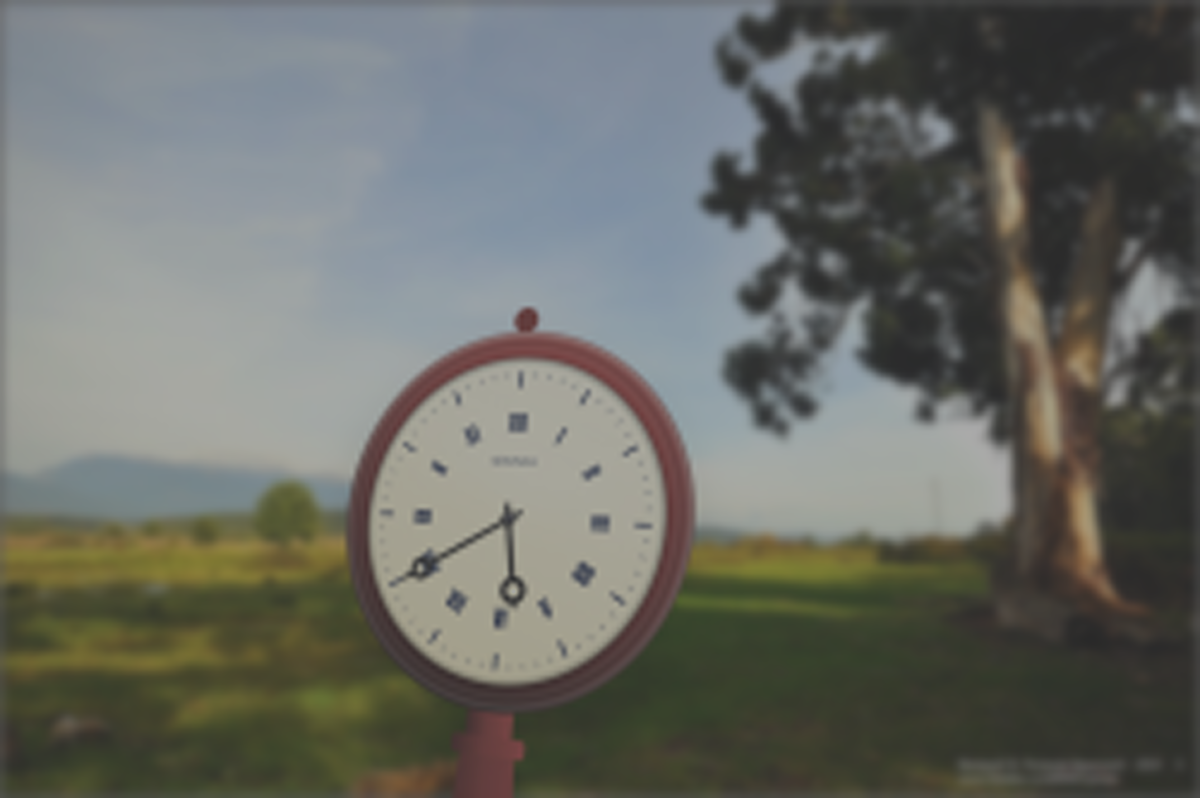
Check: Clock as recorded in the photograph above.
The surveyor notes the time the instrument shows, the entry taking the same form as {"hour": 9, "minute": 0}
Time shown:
{"hour": 5, "minute": 40}
